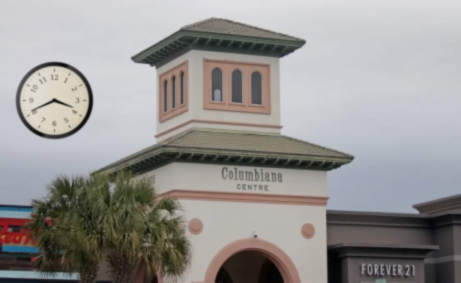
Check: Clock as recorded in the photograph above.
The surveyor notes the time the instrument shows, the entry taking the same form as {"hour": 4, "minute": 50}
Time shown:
{"hour": 3, "minute": 41}
